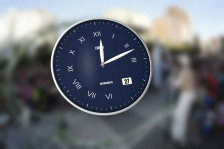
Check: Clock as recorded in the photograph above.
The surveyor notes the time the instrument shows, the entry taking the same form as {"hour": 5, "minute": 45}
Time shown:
{"hour": 12, "minute": 12}
